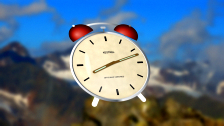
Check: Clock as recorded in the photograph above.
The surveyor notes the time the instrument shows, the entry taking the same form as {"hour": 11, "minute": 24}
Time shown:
{"hour": 8, "minute": 12}
